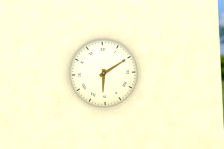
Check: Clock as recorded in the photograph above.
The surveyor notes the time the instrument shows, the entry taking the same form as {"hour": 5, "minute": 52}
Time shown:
{"hour": 6, "minute": 10}
